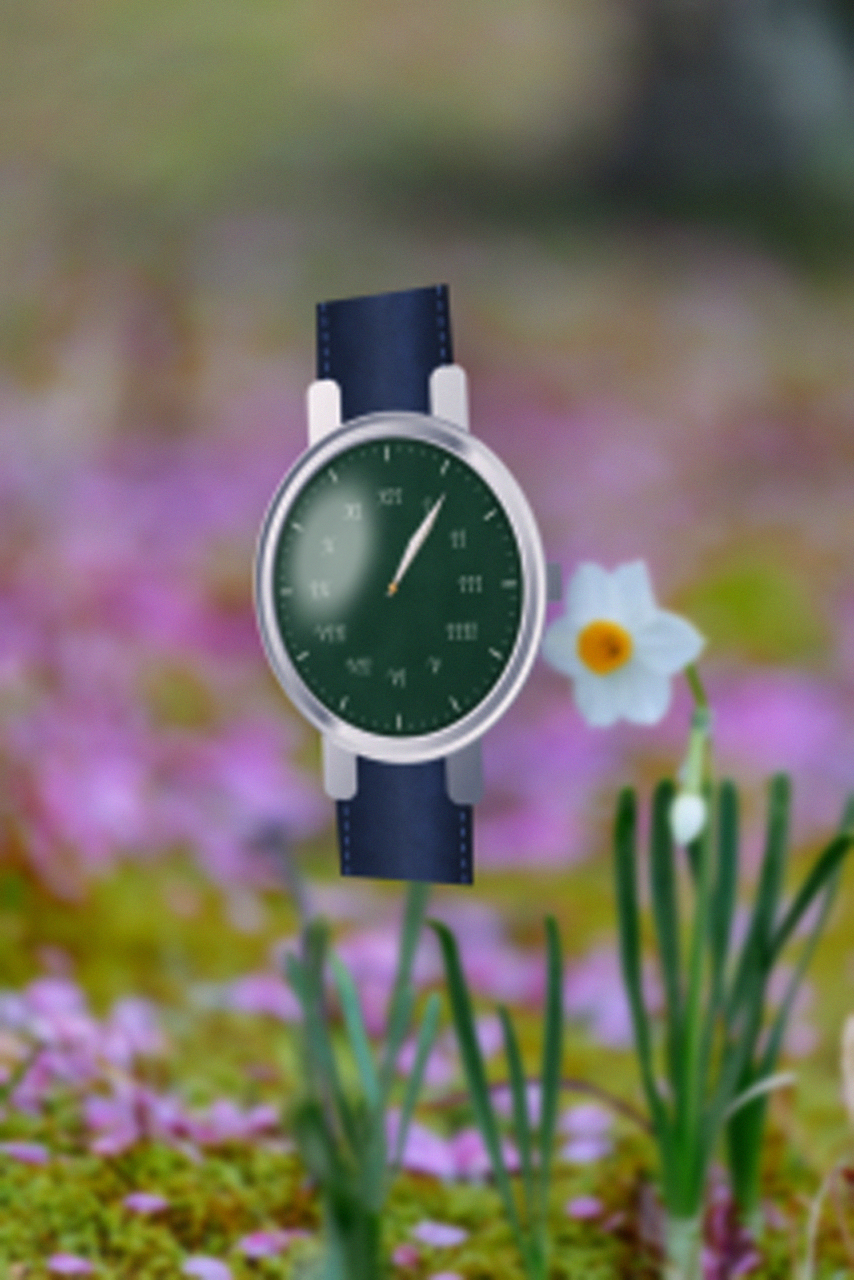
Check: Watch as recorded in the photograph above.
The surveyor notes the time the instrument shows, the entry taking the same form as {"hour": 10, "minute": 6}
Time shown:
{"hour": 1, "minute": 6}
